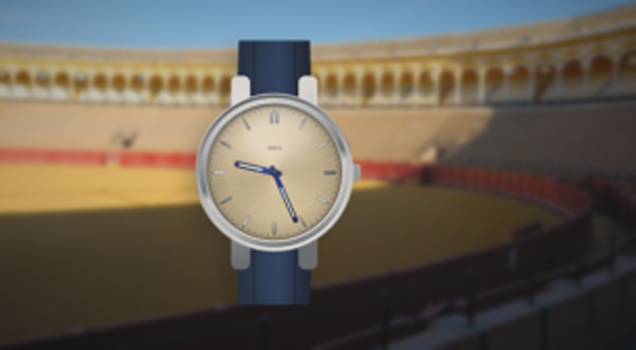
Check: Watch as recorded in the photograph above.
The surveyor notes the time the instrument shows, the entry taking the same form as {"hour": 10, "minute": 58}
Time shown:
{"hour": 9, "minute": 26}
